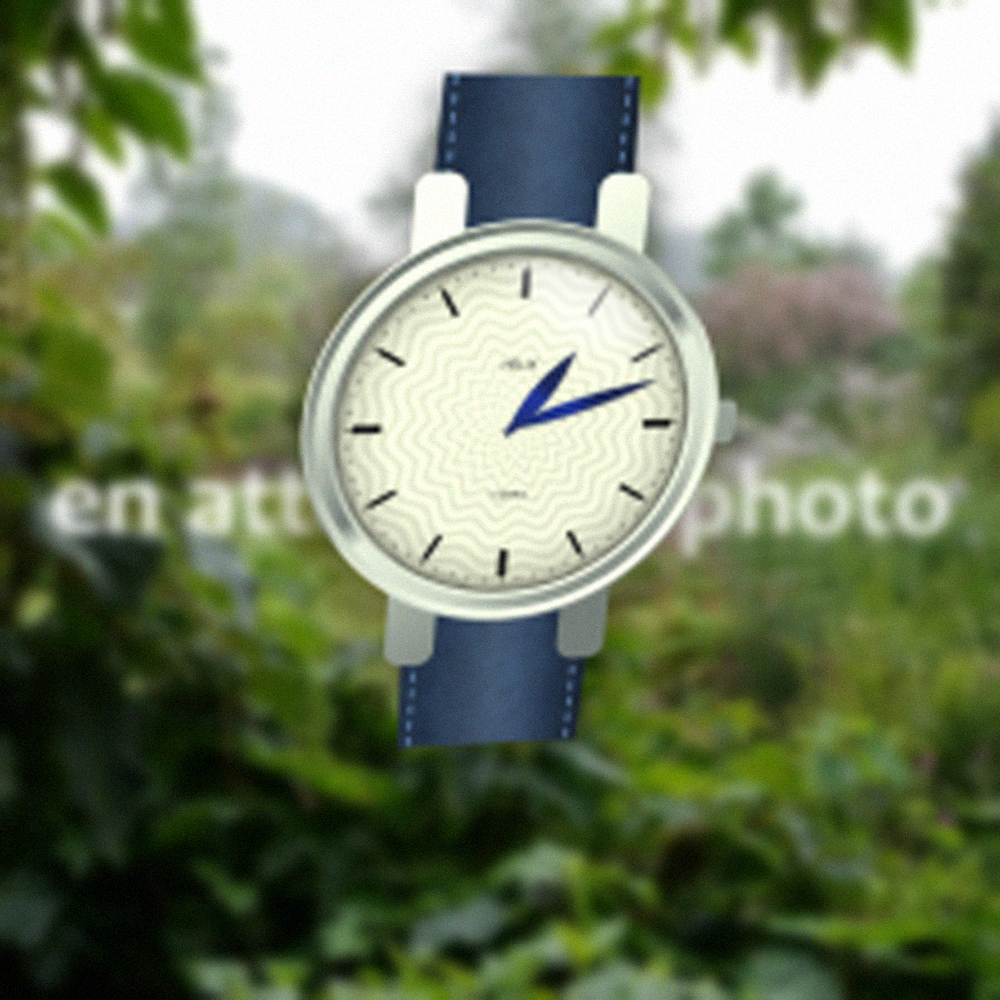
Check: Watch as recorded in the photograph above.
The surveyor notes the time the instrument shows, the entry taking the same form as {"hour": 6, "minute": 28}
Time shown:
{"hour": 1, "minute": 12}
